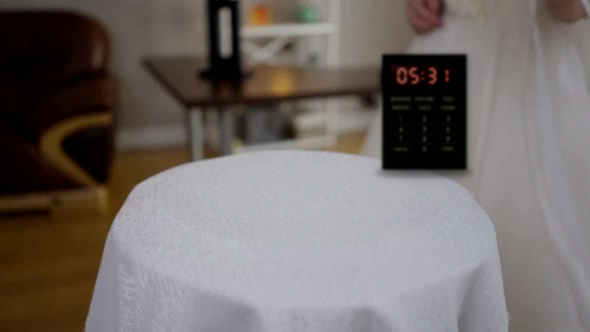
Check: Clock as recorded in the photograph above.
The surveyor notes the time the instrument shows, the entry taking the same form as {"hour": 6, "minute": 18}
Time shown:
{"hour": 5, "minute": 31}
